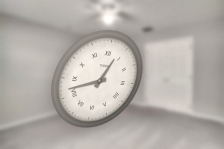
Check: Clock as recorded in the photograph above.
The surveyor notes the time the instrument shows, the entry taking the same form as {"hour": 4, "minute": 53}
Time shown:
{"hour": 12, "minute": 42}
